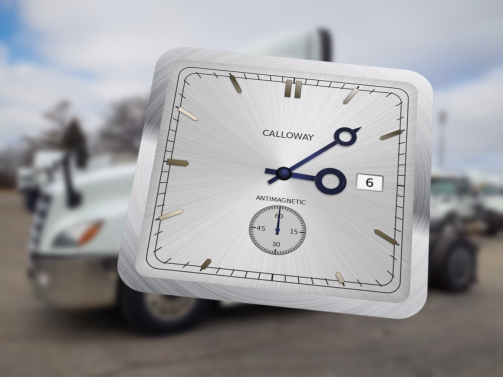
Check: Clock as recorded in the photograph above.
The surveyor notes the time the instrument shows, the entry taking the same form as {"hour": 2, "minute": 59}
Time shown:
{"hour": 3, "minute": 8}
